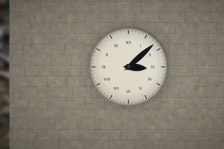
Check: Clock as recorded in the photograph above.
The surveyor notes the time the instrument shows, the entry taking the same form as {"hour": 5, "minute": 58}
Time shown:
{"hour": 3, "minute": 8}
